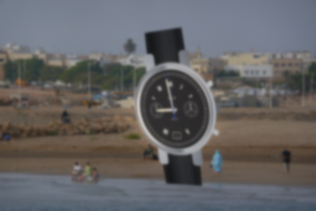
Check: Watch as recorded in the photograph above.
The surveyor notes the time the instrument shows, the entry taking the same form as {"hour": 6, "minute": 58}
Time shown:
{"hour": 8, "minute": 59}
